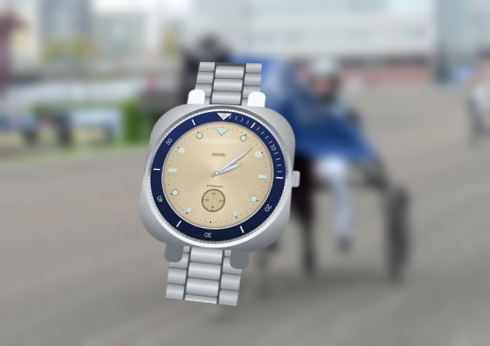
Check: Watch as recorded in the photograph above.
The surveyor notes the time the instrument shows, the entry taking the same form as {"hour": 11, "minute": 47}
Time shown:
{"hour": 2, "minute": 8}
